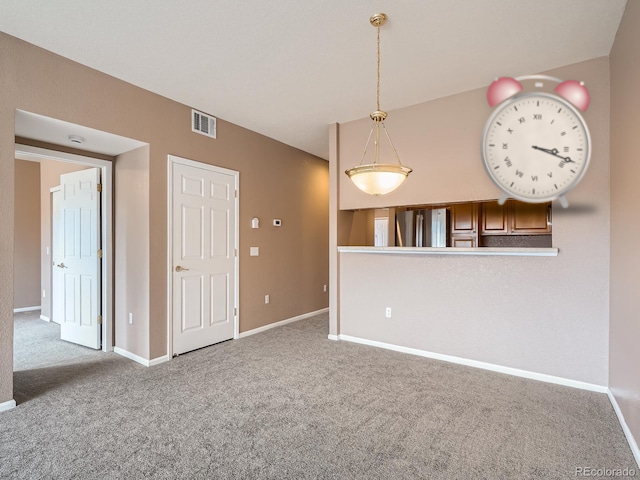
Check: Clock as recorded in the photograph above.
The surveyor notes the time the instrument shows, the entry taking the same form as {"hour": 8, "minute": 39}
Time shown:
{"hour": 3, "minute": 18}
